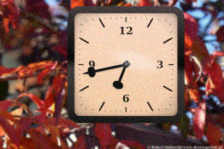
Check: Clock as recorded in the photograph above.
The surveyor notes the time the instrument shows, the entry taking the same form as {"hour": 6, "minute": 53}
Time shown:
{"hour": 6, "minute": 43}
